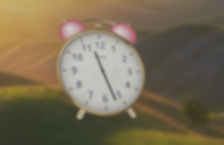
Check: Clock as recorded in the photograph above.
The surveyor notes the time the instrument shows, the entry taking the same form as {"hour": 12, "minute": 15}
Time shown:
{"hour": 11, "minute": 27}
